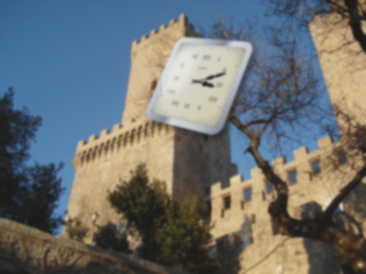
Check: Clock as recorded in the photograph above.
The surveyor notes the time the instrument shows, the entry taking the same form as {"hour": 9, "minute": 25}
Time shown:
{"hour": 3, "minute": 11}
